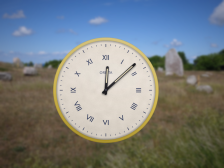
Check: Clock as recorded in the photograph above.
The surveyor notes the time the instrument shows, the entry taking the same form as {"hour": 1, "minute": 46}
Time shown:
{"hour": 12, "minute": 8}
